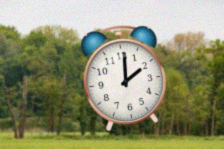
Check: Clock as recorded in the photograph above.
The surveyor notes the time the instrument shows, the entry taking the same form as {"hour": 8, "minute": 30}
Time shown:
{"hour": 2, "minute": 1}
